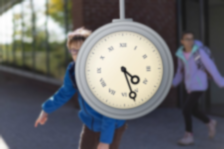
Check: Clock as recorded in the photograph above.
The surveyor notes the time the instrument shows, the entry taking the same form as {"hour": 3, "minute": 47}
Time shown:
{"hour": 4, "minute": 27}
